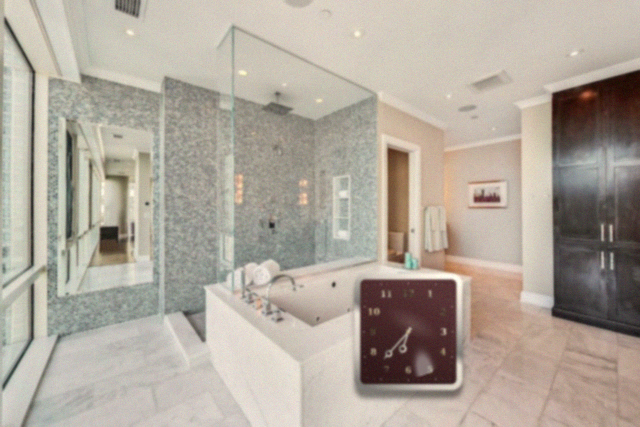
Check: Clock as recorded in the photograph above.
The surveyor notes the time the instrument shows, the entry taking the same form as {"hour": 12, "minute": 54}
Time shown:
{"hour": 6, "minute": 37}
